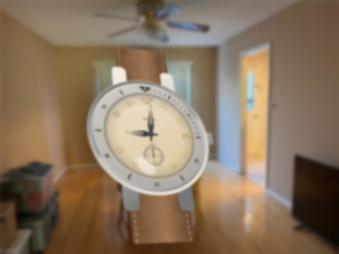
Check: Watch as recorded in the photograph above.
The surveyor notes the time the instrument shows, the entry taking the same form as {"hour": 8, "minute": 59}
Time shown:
{"hour": 9, "minute": 1}
